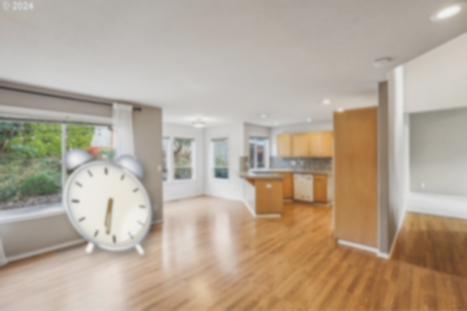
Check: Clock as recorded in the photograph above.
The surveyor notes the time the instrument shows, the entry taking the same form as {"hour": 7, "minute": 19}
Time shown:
{"hour": 6, "minute": 32}
